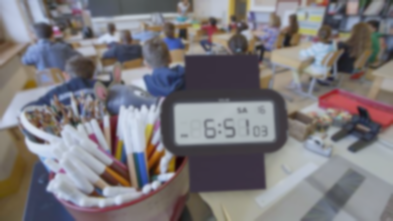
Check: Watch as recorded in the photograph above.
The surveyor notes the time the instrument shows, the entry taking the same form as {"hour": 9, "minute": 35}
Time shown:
{"hour": 6, "minute": 51}
